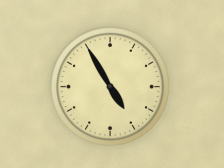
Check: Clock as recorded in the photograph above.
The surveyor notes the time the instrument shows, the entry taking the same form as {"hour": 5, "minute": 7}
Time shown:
{"hour": 4, "minute": 55}
